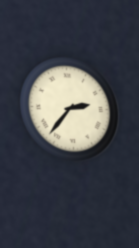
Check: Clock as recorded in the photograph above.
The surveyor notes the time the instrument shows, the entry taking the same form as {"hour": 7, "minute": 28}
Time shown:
{"hour": 2, "minute": 37}
